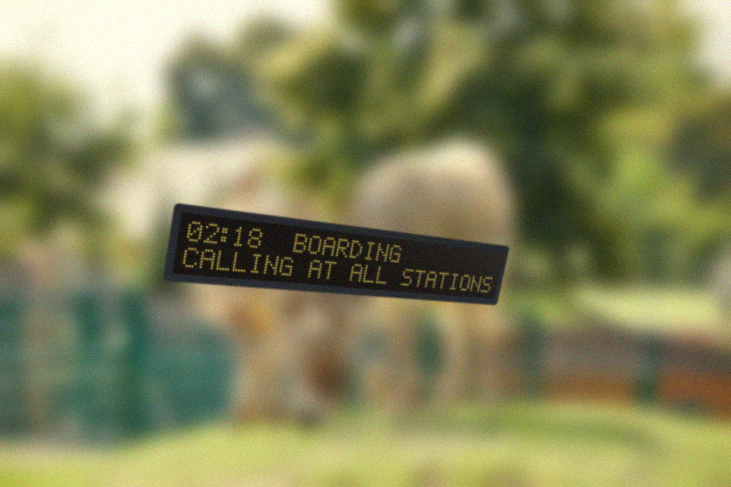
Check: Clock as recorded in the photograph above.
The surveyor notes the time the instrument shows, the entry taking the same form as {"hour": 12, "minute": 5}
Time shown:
{"hour": 2, "minute": 18}
